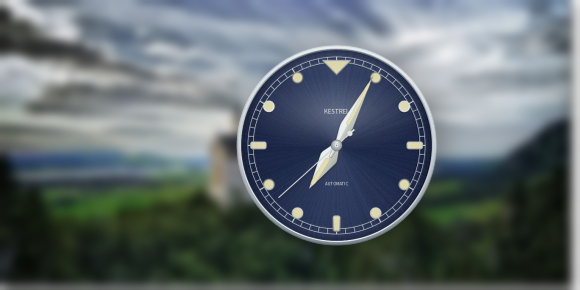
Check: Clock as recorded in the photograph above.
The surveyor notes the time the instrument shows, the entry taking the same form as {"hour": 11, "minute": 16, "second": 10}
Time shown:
{"hour": 7, "minute": 4, "second": 38}
